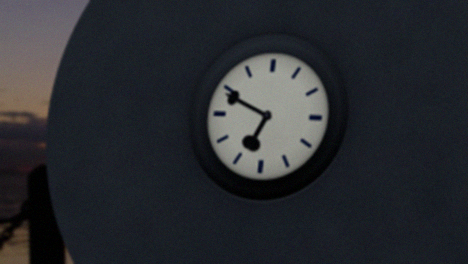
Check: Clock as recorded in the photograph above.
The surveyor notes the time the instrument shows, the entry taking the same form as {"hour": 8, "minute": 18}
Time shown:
{"hour": 6, "minute": 49}
